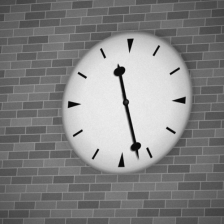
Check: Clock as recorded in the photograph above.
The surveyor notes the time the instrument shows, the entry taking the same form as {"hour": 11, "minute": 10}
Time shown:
{"hour": 11, "minute": 27}
